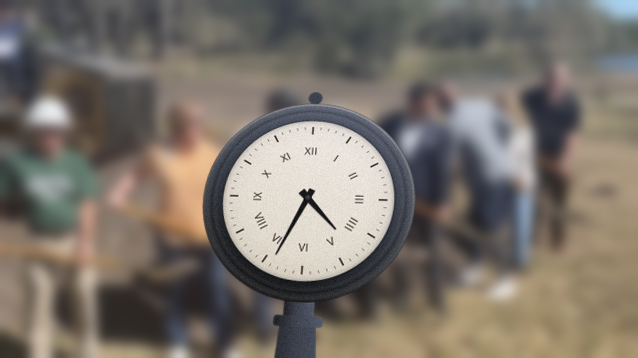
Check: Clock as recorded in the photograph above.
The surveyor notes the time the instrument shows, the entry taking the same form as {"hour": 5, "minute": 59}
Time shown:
{"hour": 4, "minute": 34}
